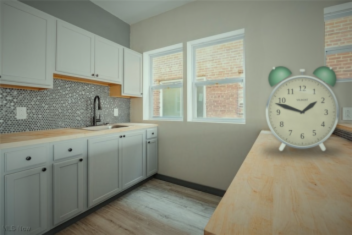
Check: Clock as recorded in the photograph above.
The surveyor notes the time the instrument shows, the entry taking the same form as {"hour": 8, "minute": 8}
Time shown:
{"hour": 1, "minute": 48}
